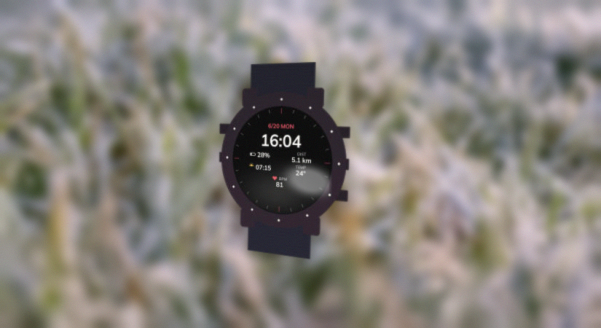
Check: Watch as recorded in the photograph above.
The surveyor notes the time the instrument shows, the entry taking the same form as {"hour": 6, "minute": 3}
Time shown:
{"hour": 16, "minute": 4}
